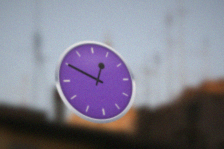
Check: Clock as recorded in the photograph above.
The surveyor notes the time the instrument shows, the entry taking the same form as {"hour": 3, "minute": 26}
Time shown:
{"hour": 12, "minute": 50}
